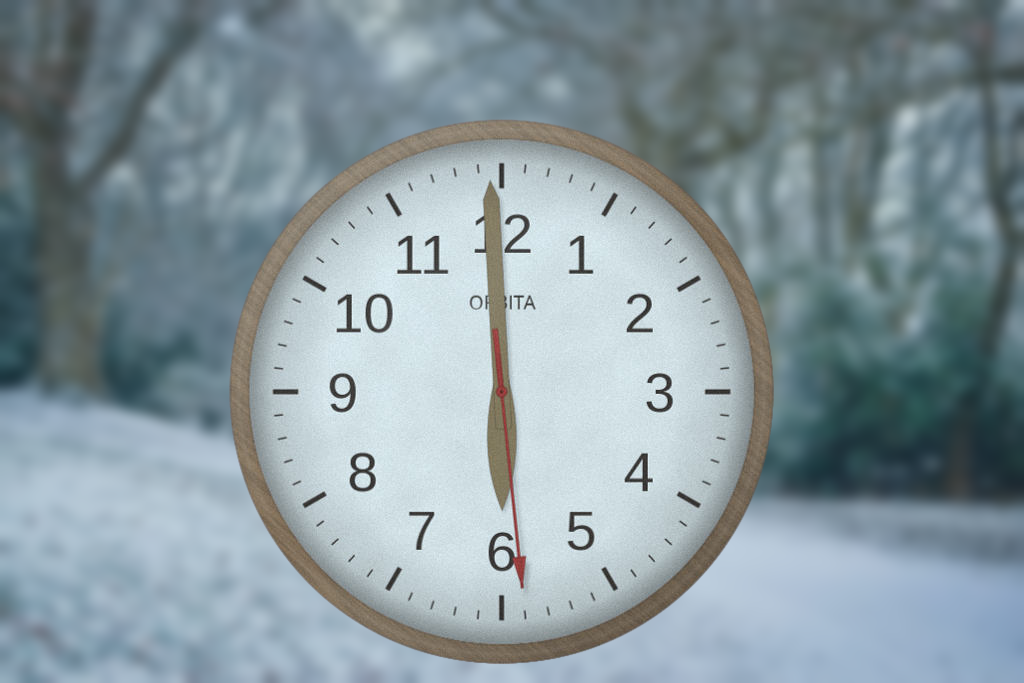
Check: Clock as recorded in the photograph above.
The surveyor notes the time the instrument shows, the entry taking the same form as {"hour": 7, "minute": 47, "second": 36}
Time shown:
{"hour": 5, "minute": 59, "second": 29}
